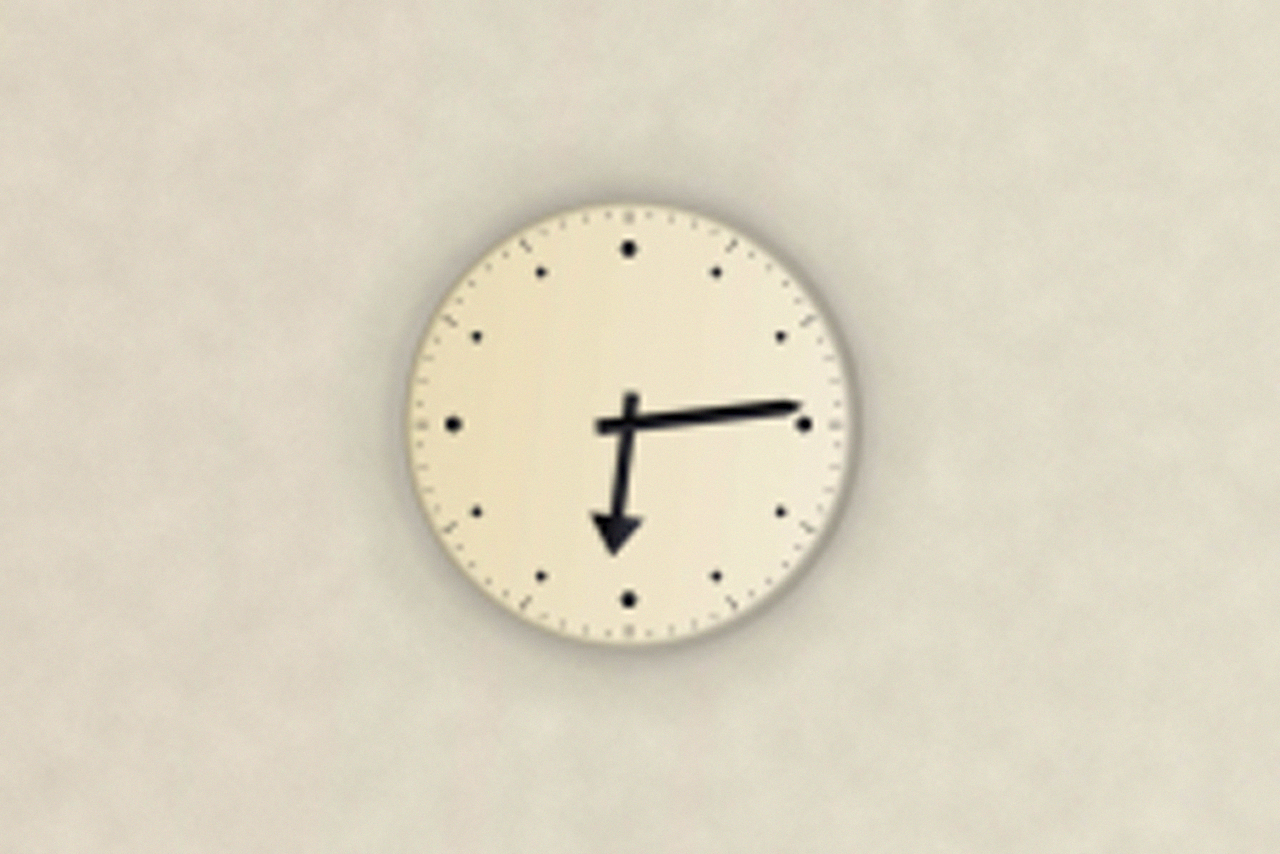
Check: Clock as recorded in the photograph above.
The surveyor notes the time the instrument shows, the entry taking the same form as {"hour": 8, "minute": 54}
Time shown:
{"hour": 6, "minute": 14}
